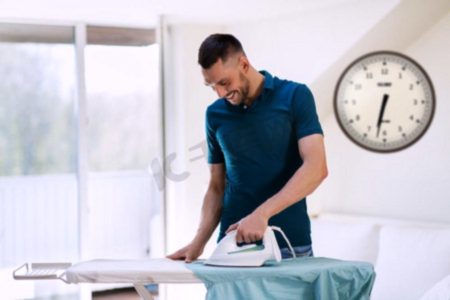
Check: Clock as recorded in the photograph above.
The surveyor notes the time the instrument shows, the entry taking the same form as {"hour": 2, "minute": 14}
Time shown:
{"hour": 6, "minute": 32}
